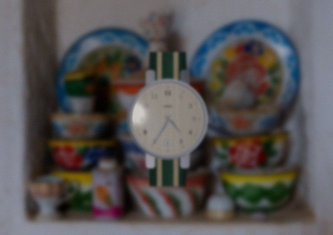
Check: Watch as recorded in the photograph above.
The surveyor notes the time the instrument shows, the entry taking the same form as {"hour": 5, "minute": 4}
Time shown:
{"hour": 4, "minute": 35}
